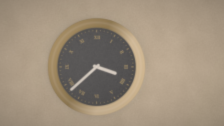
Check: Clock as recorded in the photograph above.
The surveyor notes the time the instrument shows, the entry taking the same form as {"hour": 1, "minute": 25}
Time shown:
{"hour": 3, "minute": 38}
